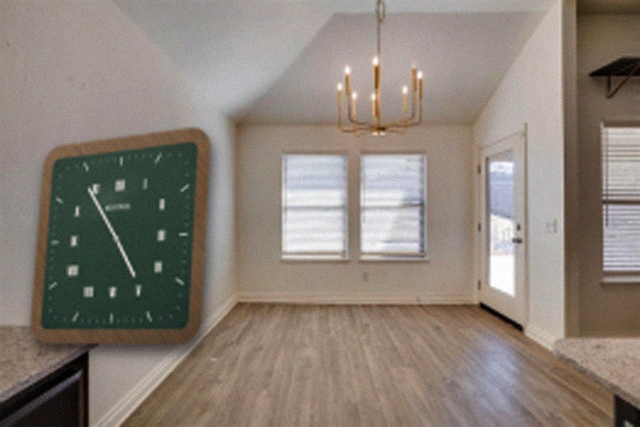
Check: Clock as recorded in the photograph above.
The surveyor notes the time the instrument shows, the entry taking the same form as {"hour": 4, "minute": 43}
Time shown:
{"hour": 4, "minute": 54}
